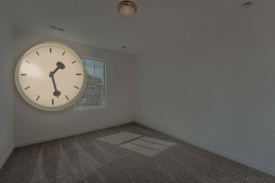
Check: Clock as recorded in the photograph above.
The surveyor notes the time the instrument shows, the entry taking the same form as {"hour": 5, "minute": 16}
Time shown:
{"hour": 1, "minute": 28}
